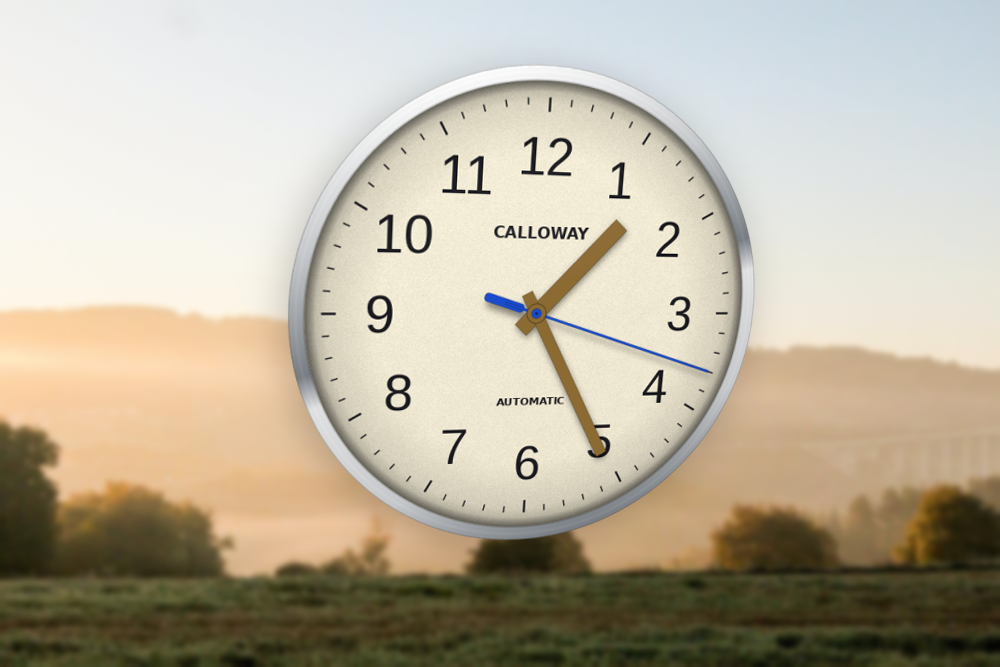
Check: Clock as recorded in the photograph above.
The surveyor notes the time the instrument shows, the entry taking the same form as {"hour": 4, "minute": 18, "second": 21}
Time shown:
{"hour": 1, "minute": 25, "second": 18}
